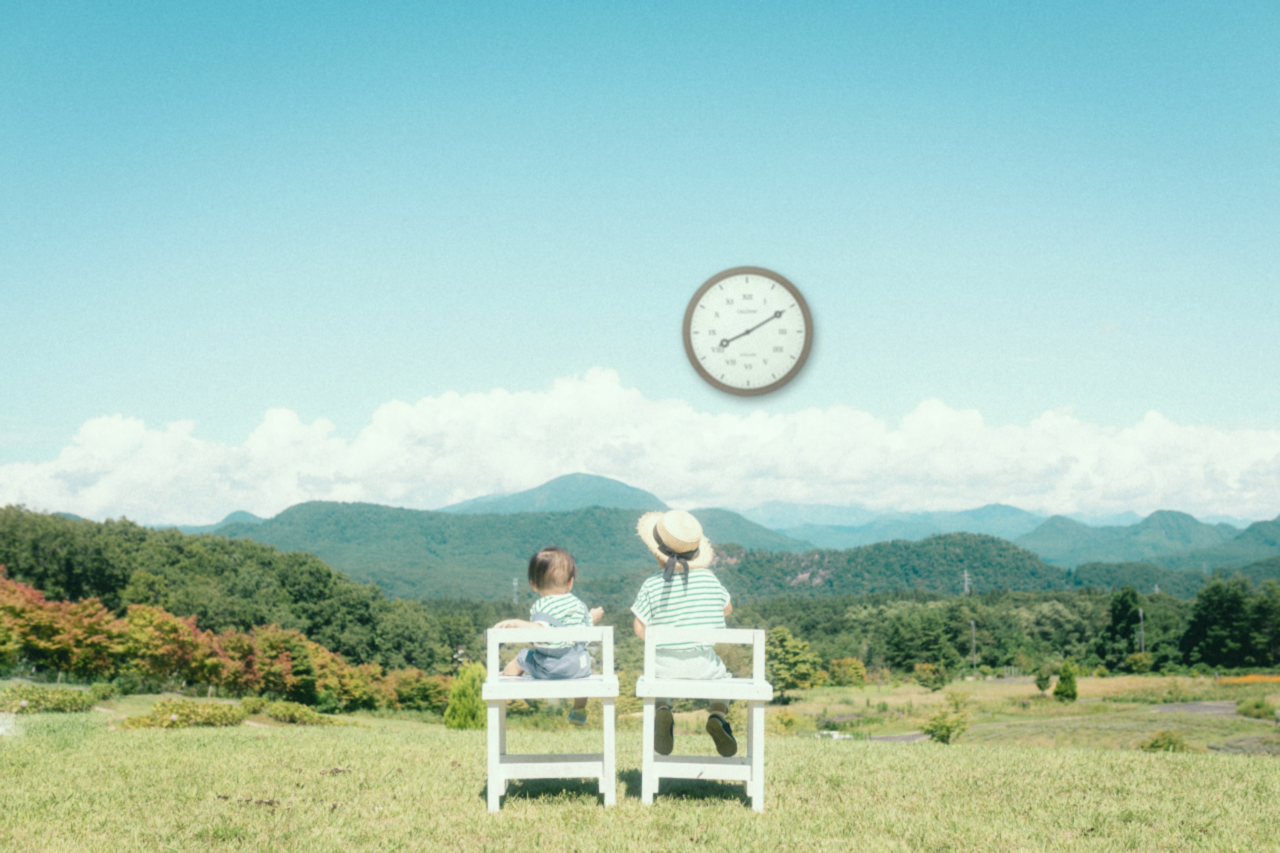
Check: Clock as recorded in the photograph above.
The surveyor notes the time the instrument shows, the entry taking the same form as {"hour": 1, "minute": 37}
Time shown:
{"hour": 8, "minute": 10}
